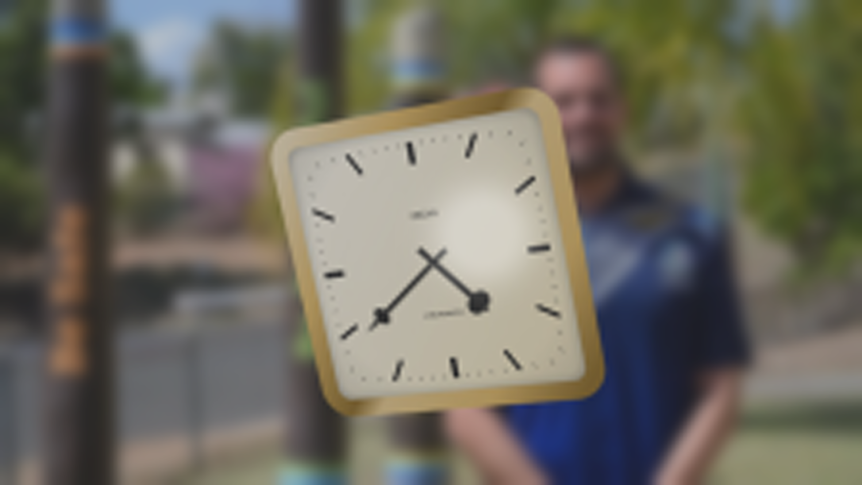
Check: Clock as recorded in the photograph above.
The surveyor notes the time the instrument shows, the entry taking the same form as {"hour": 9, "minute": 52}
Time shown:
{"hour": 4, "minute": 39}
